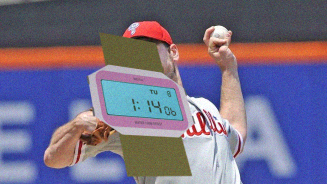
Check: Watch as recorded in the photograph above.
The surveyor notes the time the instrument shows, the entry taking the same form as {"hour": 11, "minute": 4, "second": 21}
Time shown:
{"hour": 1, "minute": 14, "second": 6}
